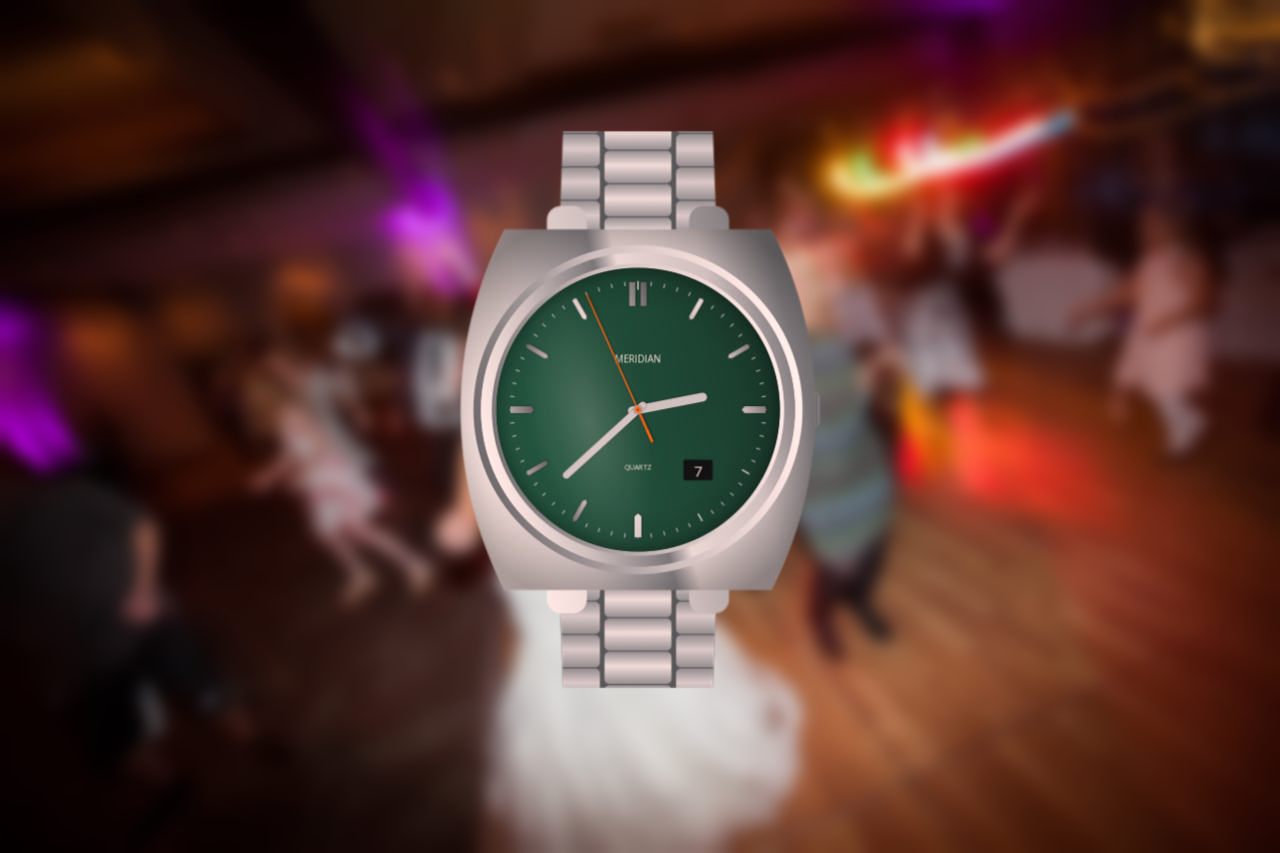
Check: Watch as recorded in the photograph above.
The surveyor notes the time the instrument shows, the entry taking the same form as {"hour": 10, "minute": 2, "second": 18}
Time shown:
{"hour": 2, "minute": 37, "second": 56}
